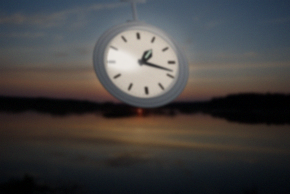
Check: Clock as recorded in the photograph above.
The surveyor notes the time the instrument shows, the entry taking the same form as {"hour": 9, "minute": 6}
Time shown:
{"hour": 1, "minute": 18}
